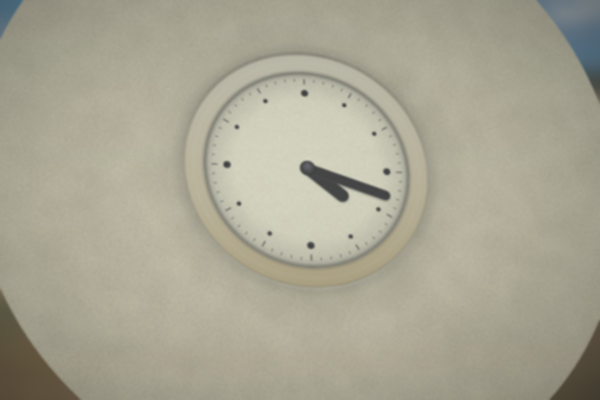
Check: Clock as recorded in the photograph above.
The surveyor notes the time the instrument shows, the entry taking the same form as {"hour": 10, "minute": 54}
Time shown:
{"hour": 4, "minute": 18}
